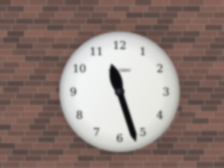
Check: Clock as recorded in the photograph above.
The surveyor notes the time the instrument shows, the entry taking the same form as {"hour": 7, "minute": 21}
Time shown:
{"hour": 11, "minute": 27}
